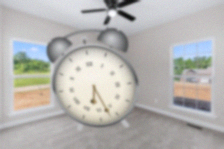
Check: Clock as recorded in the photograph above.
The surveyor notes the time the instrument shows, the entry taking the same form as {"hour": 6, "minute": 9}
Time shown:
{"hour": 6, "minute": 27}
